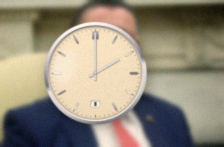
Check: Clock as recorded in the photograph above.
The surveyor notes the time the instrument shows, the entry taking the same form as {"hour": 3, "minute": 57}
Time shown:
{"hour": 2, "minute": 0}
